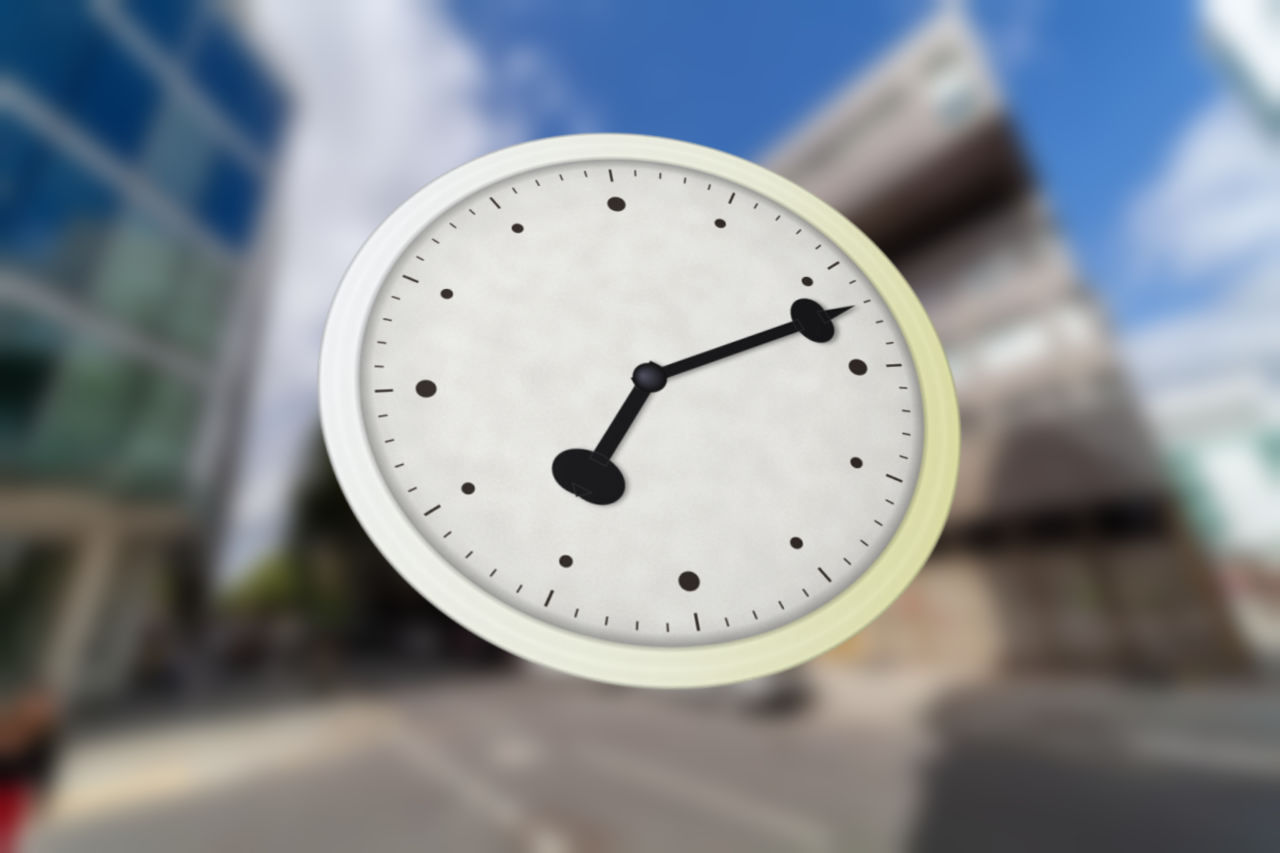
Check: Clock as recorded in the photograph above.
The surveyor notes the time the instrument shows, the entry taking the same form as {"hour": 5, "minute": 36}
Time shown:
{"hour": 7, "minute": 12}
